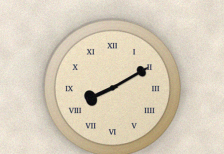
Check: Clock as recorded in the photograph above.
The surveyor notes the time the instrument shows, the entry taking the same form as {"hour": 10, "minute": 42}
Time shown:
{"hour": 8, "minute": 10}
